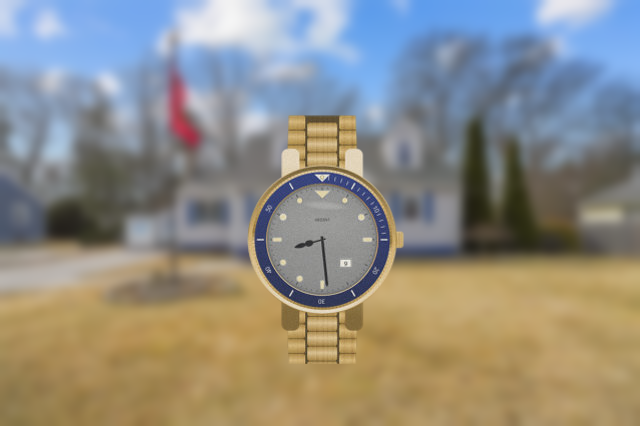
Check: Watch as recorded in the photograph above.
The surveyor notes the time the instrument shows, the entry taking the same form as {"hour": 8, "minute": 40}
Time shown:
{"hour": 8, "minute": 29}
